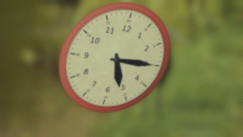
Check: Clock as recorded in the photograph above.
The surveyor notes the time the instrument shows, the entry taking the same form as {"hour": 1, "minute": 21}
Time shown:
{"hour": 5, "minute": 15}
